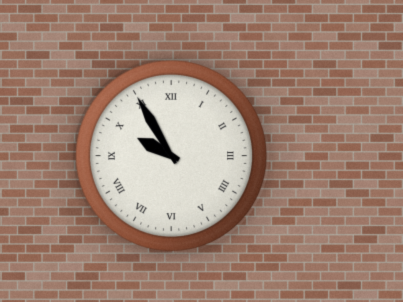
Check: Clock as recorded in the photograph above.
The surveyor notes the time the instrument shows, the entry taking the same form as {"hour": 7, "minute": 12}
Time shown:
{"hour": 9, "minute": 55}
